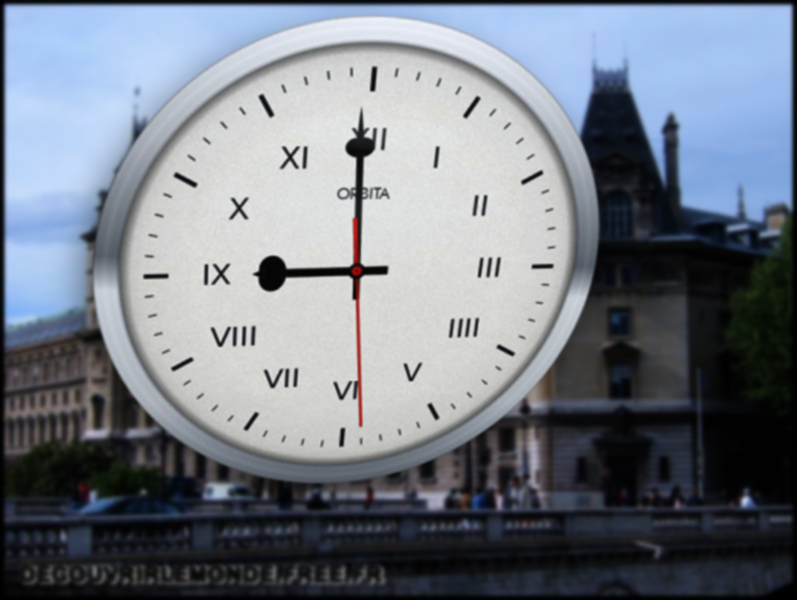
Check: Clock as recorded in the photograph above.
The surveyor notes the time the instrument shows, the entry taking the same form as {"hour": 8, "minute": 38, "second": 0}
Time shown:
{"hour": 8, "minute": 59, "second": 29}
